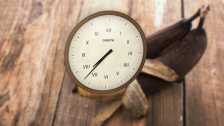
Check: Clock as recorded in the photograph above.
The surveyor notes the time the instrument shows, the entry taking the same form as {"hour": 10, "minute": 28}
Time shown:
{"hour": 7, "minute": 37}
